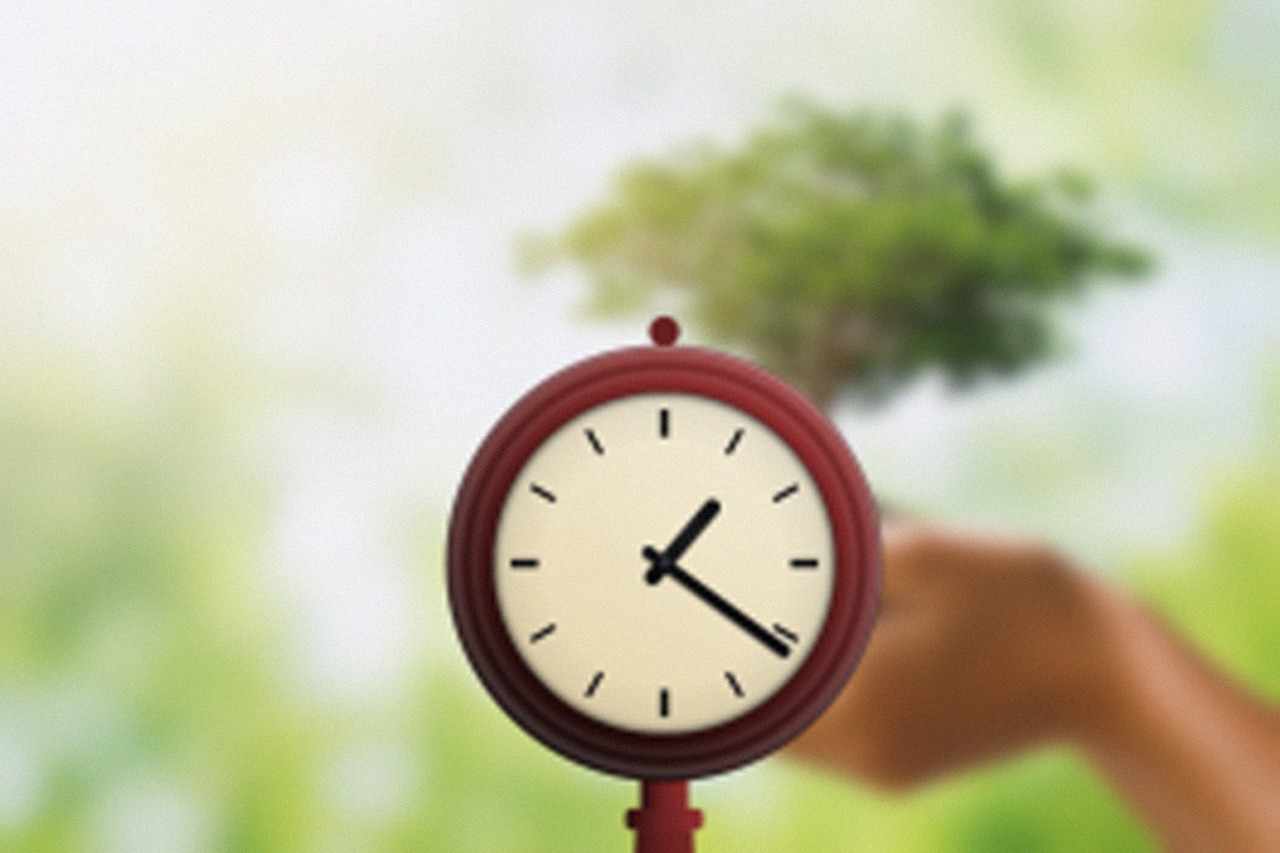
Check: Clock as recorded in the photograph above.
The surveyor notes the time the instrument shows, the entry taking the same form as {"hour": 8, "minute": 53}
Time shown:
{"hour": 1, "minute": 21}
